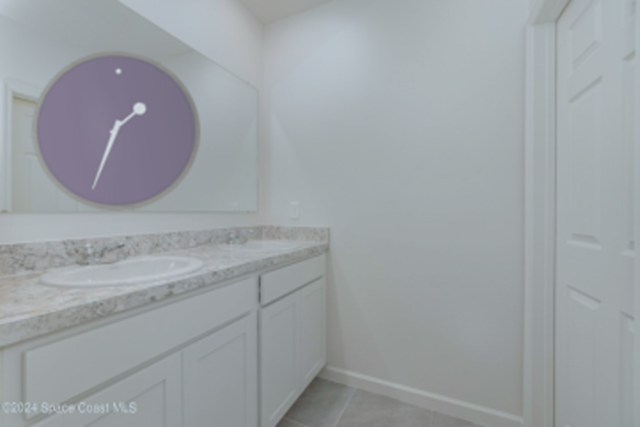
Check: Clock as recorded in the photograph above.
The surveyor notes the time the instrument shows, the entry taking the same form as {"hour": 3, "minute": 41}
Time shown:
{"hour": 1, "minute": 33}
